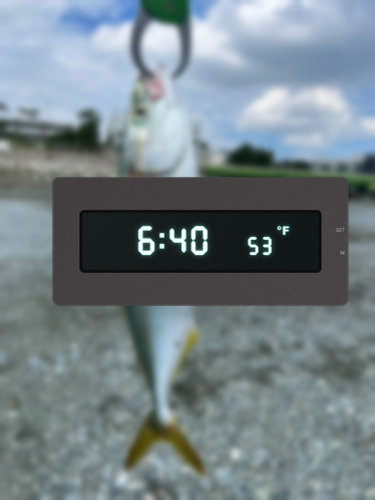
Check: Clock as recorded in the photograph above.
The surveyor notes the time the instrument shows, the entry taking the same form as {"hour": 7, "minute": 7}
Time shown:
{"hour": 6, "minute": 40}
